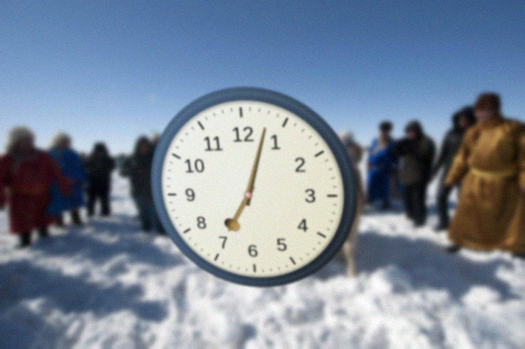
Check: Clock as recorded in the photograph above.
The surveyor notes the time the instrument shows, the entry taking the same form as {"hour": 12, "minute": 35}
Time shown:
{"hour": 7, "minute": 3}
